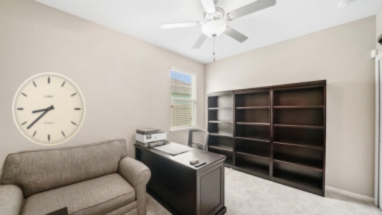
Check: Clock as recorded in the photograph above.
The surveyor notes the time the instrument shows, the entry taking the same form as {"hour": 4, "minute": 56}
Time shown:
{"hour": 8, "minute": 38}
